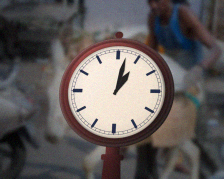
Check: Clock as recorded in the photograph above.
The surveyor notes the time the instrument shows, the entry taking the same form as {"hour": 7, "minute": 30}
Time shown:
{"hour": 1, "minute": 2}
